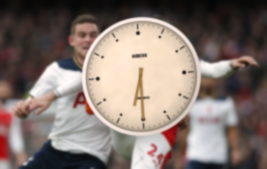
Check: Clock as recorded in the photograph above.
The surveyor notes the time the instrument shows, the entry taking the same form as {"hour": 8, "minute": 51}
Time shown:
{"hour": 6, "minute": 30}
